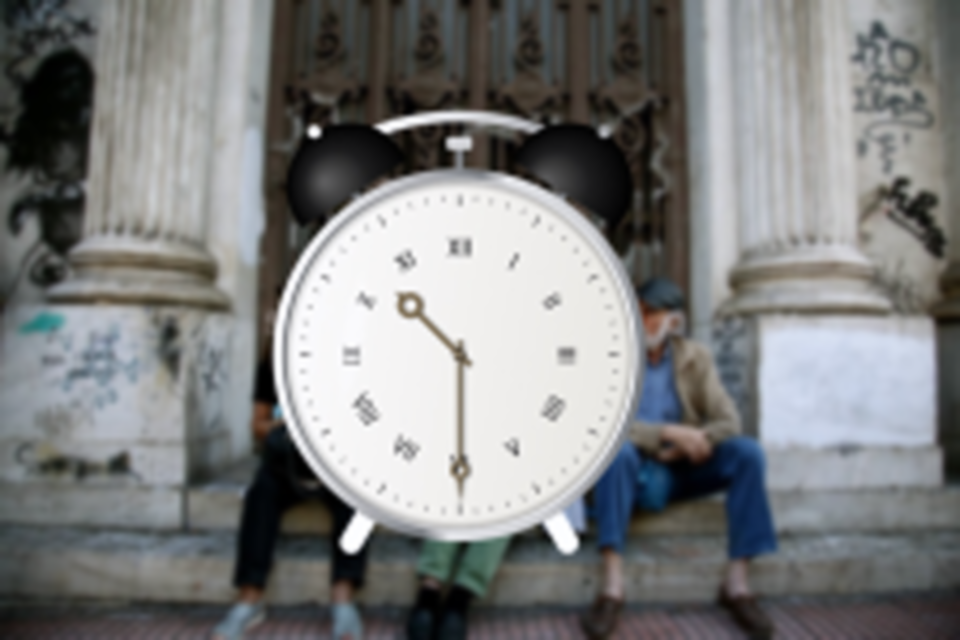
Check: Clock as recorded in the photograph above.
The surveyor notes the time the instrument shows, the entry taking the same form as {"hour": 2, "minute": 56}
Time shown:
{"hour": 10, "minute": 30}
